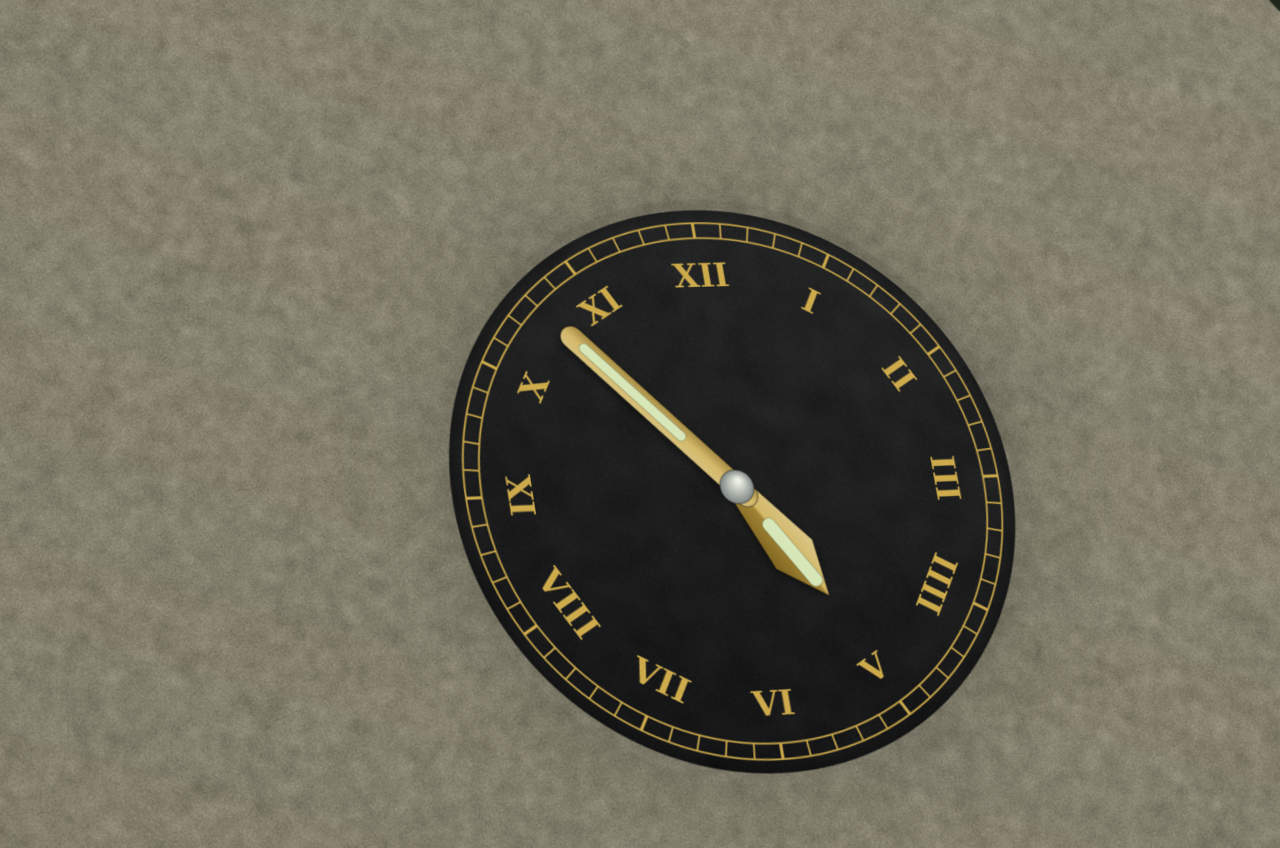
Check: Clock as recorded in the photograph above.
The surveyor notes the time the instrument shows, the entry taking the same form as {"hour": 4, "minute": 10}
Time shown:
{"hour": 4, "minute": 53}
